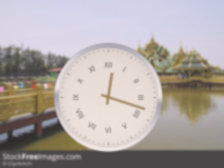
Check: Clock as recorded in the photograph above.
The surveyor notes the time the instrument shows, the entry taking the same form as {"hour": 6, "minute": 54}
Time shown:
{"hour": 12, "minute": 18}
